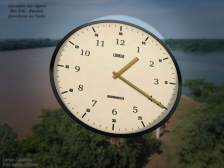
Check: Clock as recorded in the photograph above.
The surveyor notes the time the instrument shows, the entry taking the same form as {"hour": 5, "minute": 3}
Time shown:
{"hour": 1, "minute": 20}
